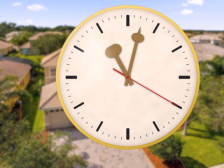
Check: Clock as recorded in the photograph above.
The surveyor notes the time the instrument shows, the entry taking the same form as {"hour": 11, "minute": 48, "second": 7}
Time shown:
{"hour": 11, "minute": 2, "second": 20}
